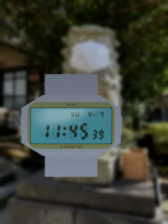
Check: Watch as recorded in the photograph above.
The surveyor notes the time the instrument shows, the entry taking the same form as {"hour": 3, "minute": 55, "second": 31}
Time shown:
{"hour": 11, "minute": 45, "second": 39}
